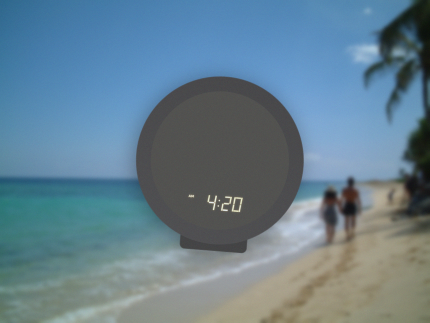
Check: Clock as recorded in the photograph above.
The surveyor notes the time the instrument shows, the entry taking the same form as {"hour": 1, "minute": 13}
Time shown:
{"hour": 4, "minute": 20}
